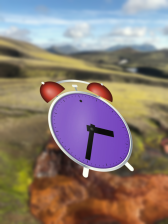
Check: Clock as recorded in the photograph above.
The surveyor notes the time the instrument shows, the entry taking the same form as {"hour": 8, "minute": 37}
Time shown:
{"hour": 3, "minute": 35}
